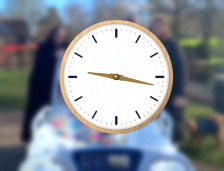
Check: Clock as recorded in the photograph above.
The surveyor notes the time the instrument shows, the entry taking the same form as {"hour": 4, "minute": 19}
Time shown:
{"hour": 9, "minute": 17}
